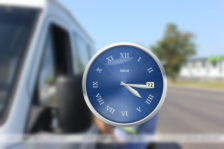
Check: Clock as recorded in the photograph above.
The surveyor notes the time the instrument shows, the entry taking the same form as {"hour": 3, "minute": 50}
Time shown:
{"hour": 4, "minute": 16}
